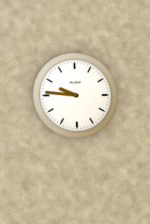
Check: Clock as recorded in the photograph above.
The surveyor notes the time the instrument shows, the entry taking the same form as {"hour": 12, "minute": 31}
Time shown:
{"hour": 9, "minute": 46}
